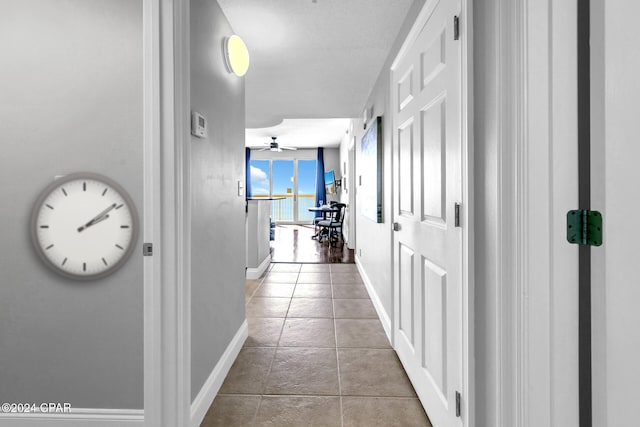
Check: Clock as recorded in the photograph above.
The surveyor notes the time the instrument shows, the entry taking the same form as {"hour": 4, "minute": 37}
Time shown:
{"hour": 2, "minute": 9}
